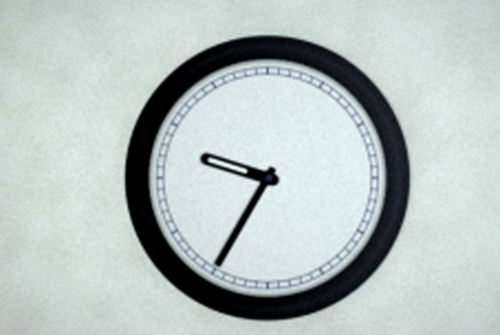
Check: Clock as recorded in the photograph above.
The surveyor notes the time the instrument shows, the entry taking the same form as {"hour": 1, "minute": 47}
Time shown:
{"hour": 9, "minute": 35}
